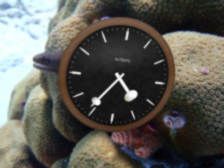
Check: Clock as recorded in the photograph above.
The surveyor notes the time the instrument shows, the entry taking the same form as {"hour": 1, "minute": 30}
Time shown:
{"hour": 4, "minute": 36}
